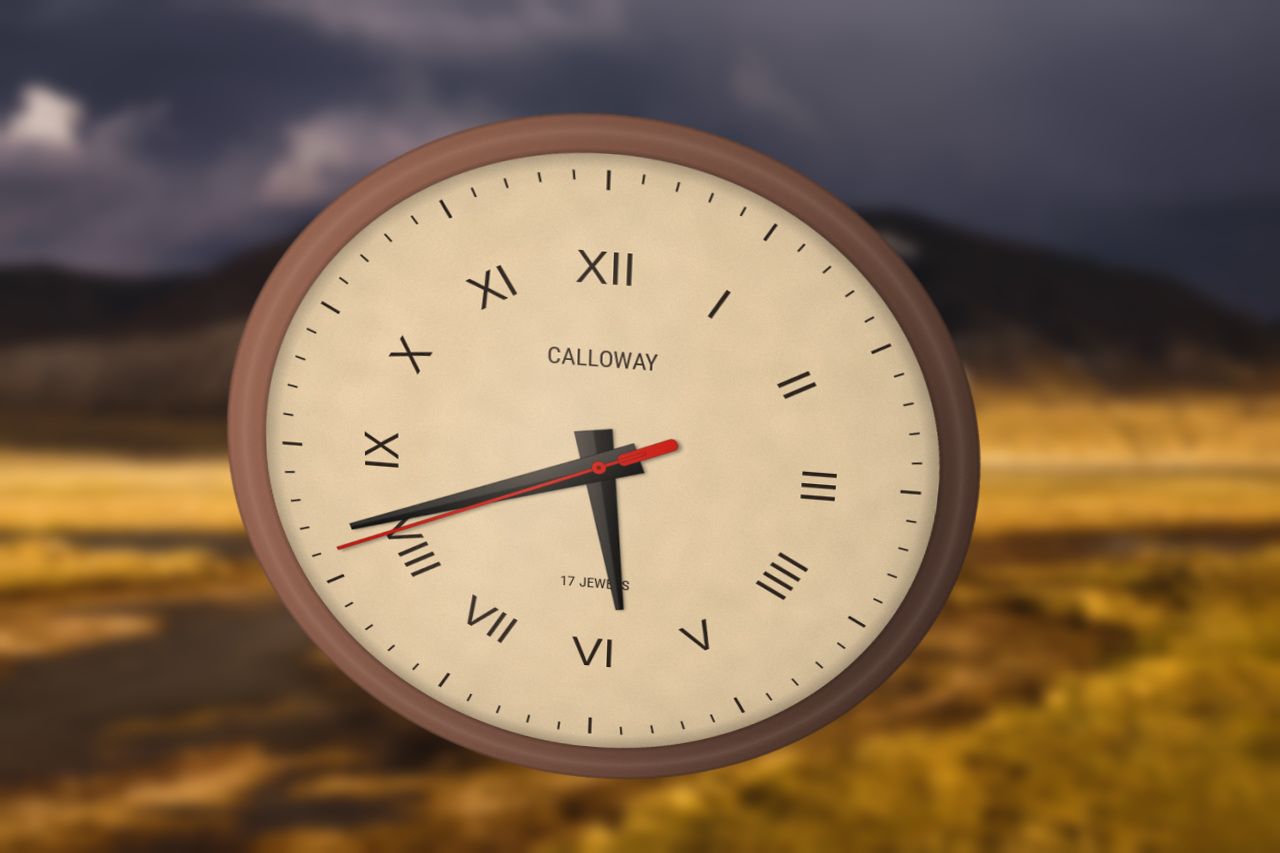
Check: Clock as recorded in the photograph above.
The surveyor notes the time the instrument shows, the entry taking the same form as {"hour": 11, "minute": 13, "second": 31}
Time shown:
{"hour": 5, "minute": 41, "second": 41}
